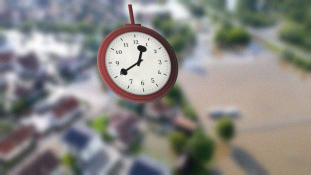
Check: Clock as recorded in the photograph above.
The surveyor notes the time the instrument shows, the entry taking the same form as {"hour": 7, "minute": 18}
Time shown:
{"hour": 12, "minute": 40}
